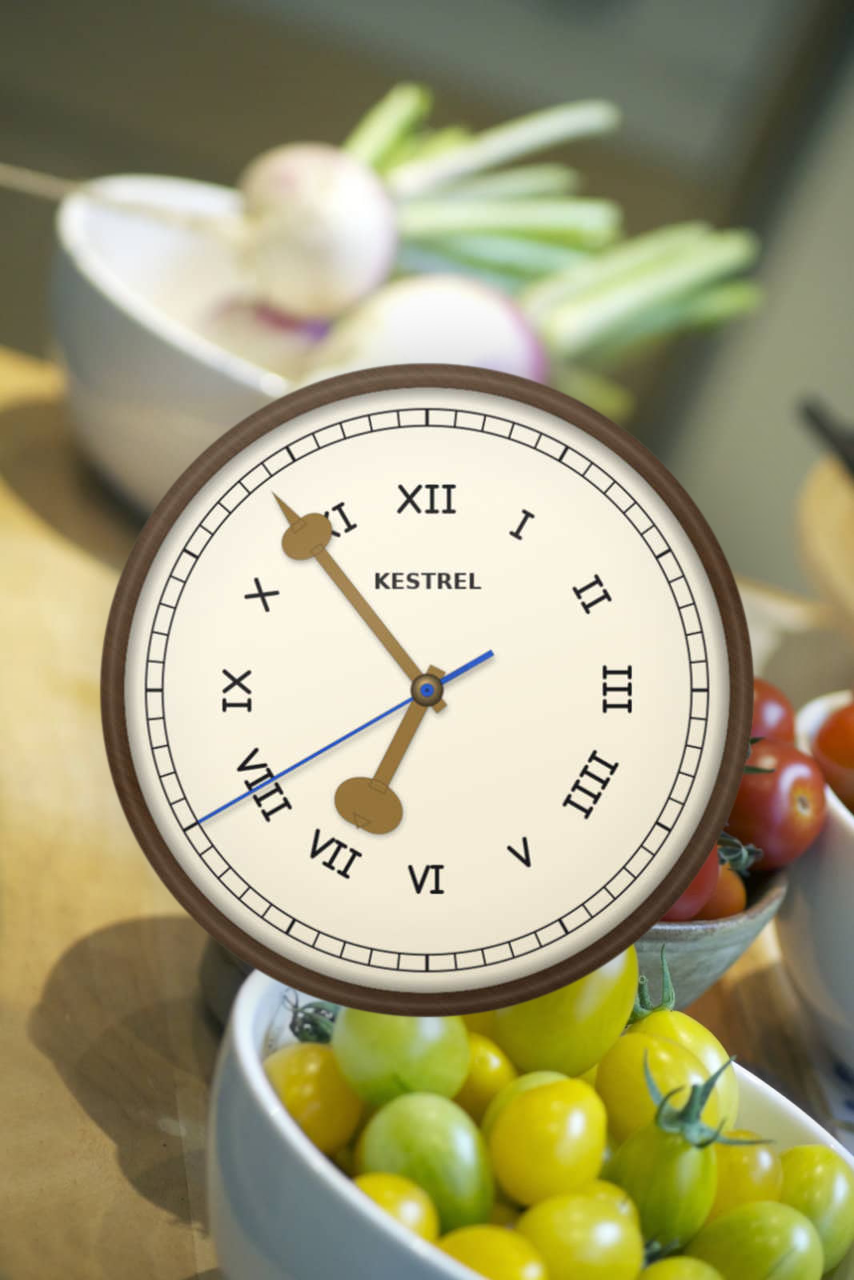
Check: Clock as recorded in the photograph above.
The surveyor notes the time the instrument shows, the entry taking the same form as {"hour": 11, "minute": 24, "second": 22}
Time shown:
{"hour": 6, "minute": 53, "second": 40}
